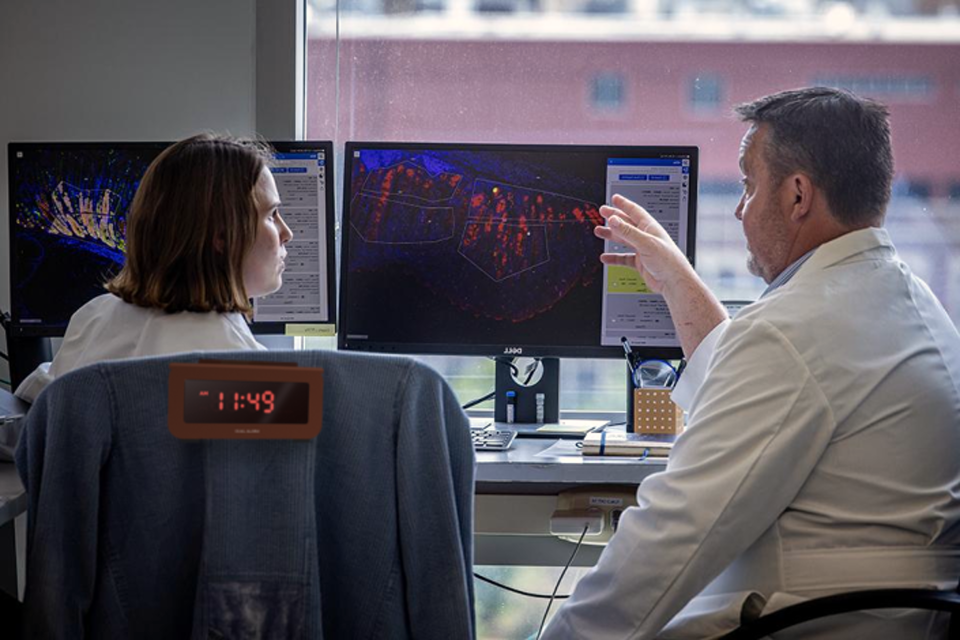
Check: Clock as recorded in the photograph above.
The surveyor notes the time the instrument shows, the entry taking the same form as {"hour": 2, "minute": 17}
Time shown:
{"hour": 11, "minute": 49}
